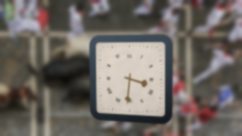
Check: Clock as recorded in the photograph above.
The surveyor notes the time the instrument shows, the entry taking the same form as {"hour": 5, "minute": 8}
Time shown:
{"hour": 3, "minute": 31}
